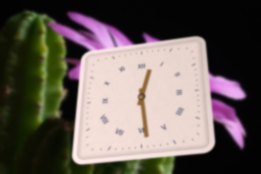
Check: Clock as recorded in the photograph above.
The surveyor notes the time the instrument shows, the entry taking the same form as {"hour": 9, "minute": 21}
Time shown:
{"hour": 12, "minute": 29}
